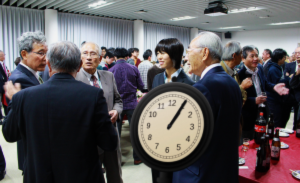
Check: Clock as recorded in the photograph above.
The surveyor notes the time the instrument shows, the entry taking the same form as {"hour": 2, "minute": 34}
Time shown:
{"hour": 1, "minute": 5}
